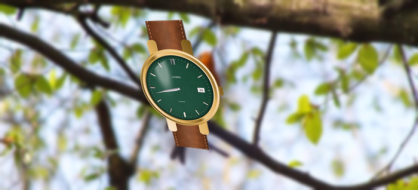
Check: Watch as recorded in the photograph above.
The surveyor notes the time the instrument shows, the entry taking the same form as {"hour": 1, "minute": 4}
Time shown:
{"hour": 8, "minute": 43}
